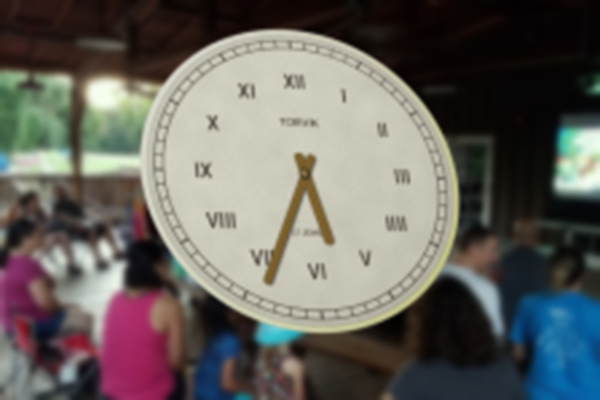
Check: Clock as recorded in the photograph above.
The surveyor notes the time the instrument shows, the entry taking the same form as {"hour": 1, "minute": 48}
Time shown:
{"hour": 5, "minute": 34}
